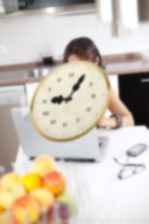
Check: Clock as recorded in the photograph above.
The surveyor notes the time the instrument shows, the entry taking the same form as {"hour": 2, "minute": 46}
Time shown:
{"hour": 9, "minute": 5}
